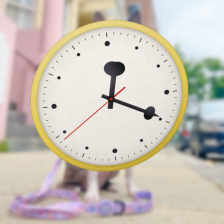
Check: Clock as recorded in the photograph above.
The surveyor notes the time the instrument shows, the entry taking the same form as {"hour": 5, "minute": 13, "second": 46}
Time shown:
{"hour": 12, "minute": 19, "second": 39}
